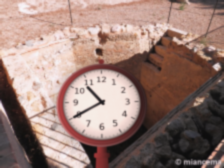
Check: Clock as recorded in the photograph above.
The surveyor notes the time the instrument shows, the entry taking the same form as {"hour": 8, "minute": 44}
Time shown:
{"hour": 10, "minute": 40}
